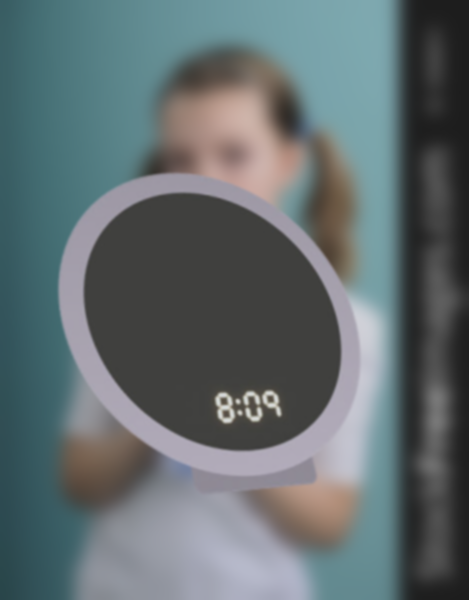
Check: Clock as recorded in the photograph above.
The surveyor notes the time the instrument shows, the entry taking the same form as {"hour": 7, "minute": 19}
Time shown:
{"hour": 8, "minute": 9}
